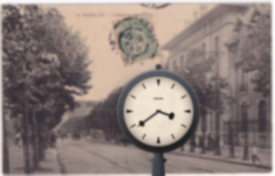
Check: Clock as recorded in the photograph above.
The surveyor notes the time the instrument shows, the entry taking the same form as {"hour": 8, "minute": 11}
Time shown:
{"hour": 3, "minute": 39}
